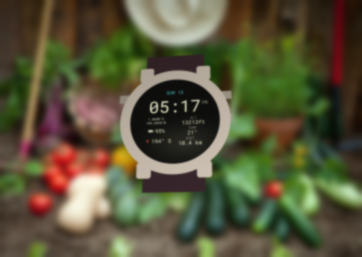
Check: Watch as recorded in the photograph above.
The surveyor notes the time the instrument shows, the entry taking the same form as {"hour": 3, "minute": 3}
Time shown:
{"hour": 5, "minute": 17}
